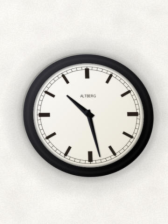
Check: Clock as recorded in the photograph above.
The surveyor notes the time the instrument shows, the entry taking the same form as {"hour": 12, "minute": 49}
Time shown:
{"hour": 10, "minute": 28}
